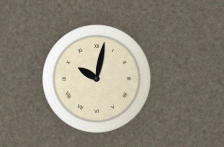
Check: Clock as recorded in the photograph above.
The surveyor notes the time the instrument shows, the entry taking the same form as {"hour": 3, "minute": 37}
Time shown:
{"hour": 10, "minute": 2}
